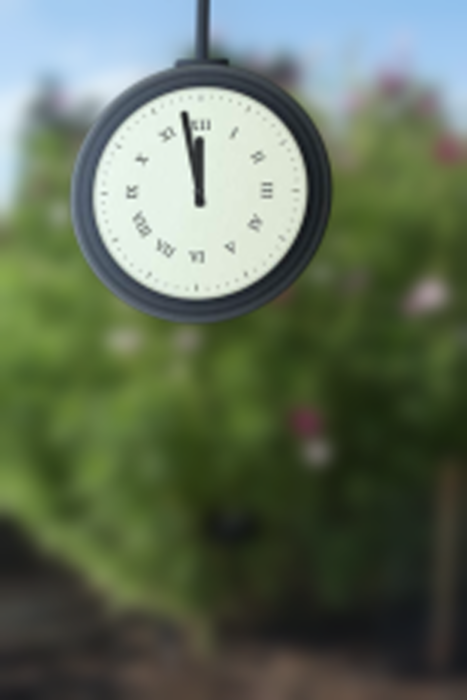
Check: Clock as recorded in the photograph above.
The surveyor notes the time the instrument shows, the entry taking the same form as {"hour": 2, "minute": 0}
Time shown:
{"hour": 11, "minute": 58}
